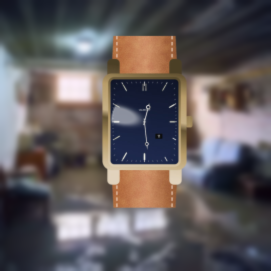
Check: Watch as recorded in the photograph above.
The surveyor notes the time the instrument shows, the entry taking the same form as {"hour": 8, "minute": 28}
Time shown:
{"hour": 12, "minute": 29}
